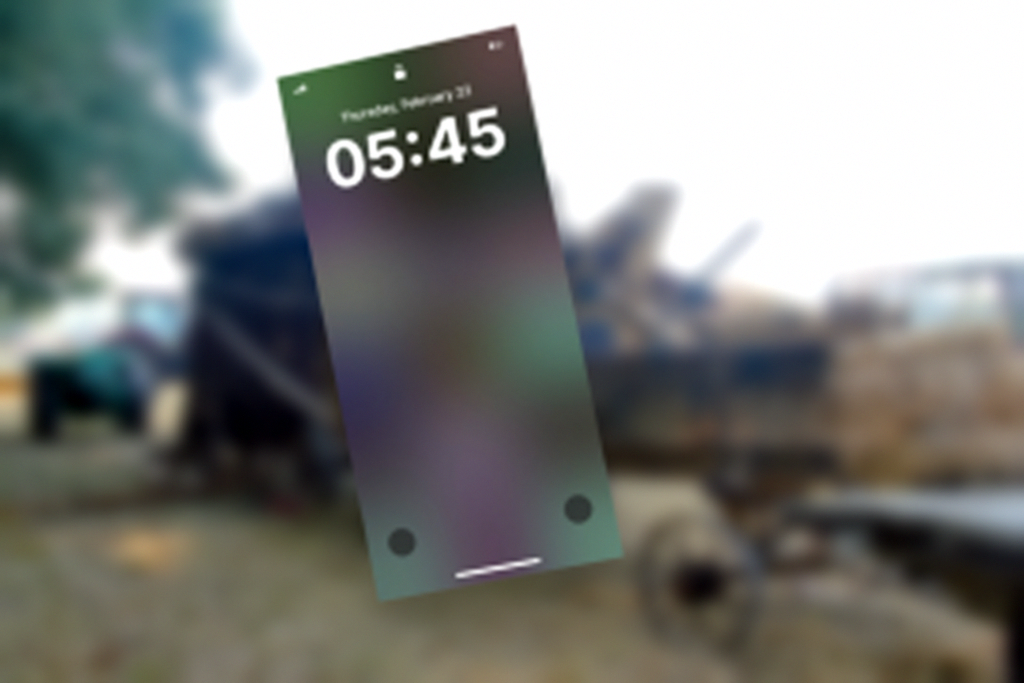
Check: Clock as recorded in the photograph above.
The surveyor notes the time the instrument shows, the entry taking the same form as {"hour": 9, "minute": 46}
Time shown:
{"hour": 5, "minute": 45}
